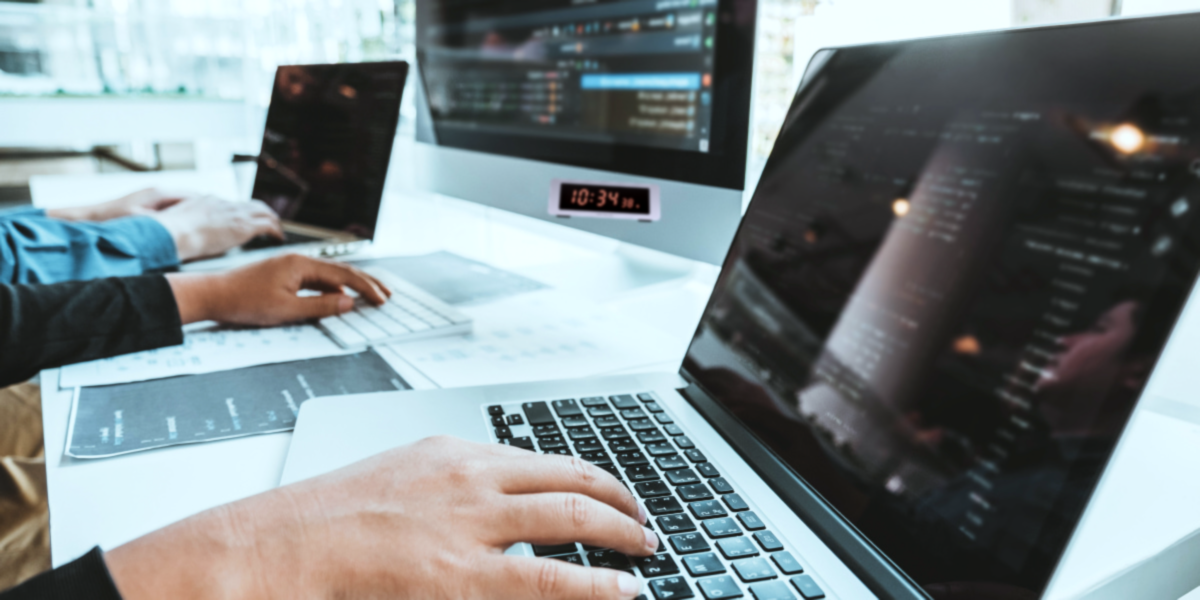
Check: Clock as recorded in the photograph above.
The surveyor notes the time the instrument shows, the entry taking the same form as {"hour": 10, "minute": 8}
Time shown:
{"hour": 10, "minute": 34}
